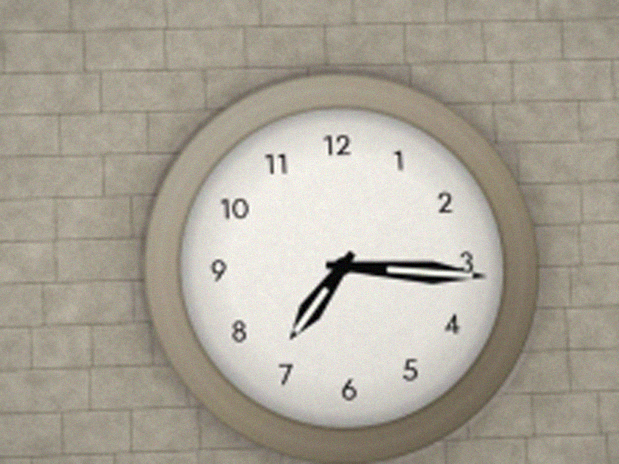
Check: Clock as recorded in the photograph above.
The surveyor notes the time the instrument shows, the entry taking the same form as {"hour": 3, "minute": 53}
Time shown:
{"hour": 7, "minute": 16}
